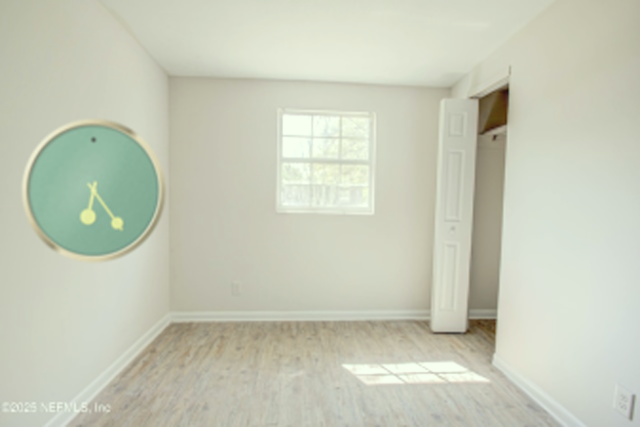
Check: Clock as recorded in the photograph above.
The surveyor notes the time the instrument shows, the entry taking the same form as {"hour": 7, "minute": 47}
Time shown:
{"hour": 6, "minute": 24}
